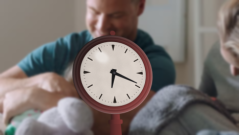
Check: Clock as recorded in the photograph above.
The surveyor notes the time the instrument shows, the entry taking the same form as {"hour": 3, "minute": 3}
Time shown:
{"hour": 6, "minute": 19}
